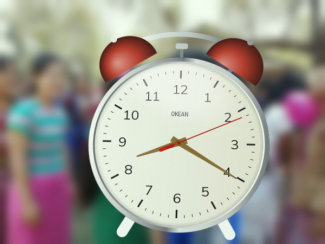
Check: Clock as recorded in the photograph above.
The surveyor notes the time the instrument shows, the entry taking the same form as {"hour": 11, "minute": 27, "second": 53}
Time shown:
{"hour": 8, "minute": 20, "second": 11}
